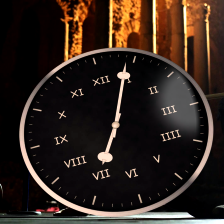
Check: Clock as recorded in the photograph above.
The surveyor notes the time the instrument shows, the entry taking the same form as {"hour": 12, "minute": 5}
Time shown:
{"hour": 7, "minute": 4}
